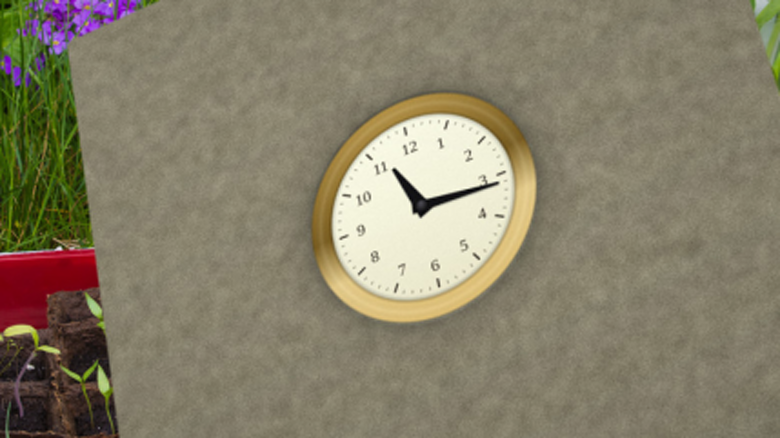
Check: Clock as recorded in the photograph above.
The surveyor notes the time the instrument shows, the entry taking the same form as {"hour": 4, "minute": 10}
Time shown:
{"hour": 11, "minute": 16}
